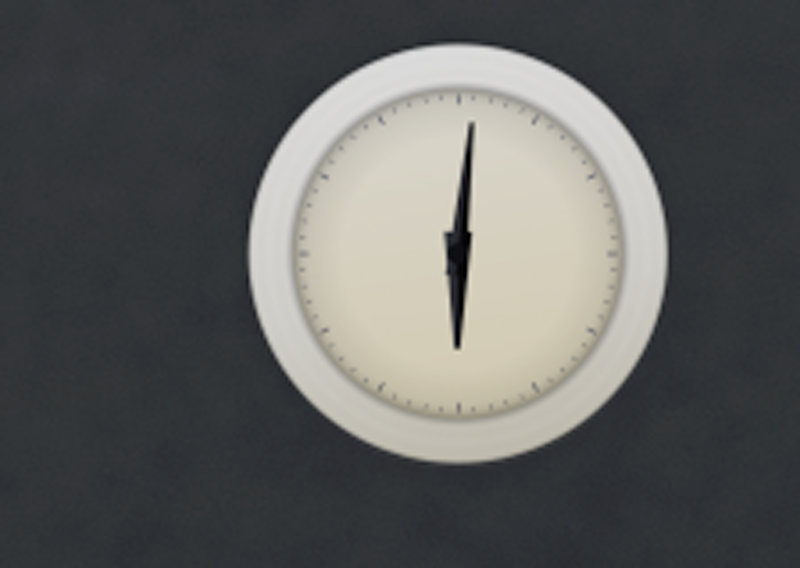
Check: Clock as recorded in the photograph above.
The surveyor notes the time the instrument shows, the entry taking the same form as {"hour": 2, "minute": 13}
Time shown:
{"hour": 6, "minute": 1}
